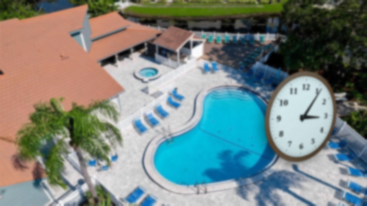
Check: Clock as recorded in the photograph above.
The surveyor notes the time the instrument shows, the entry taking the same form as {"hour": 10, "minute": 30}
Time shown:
{"hour": 3, "minute": 6}
